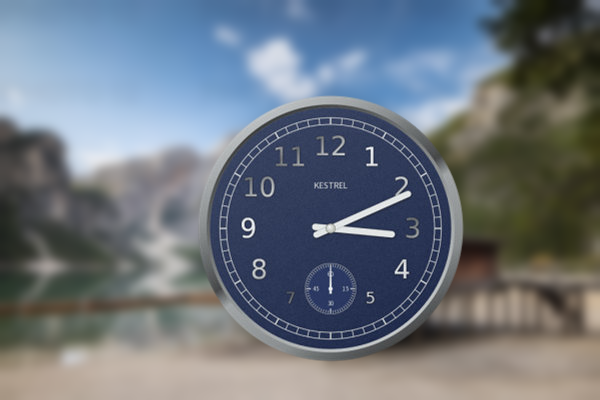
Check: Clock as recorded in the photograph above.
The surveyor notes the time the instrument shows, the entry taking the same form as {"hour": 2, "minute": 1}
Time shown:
{"hour": 3, "minute": 11}
